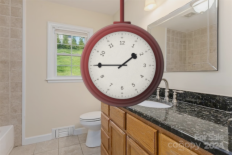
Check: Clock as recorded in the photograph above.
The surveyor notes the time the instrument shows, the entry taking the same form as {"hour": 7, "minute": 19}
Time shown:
{"hour": 1, "minute": 45}
